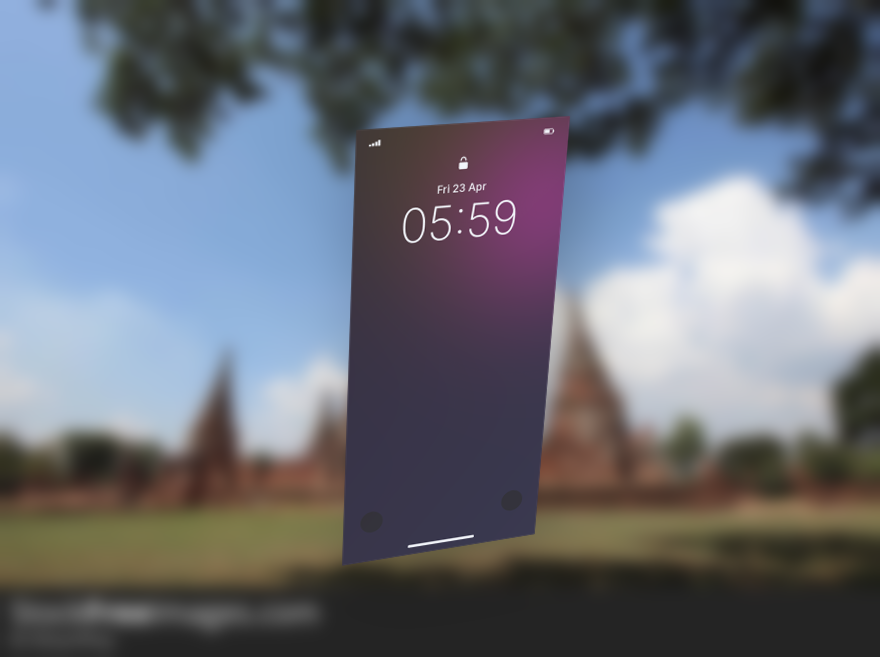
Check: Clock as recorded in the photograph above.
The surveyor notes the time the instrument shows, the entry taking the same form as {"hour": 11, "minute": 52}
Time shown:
{"hour": 5, "minute": 59}
